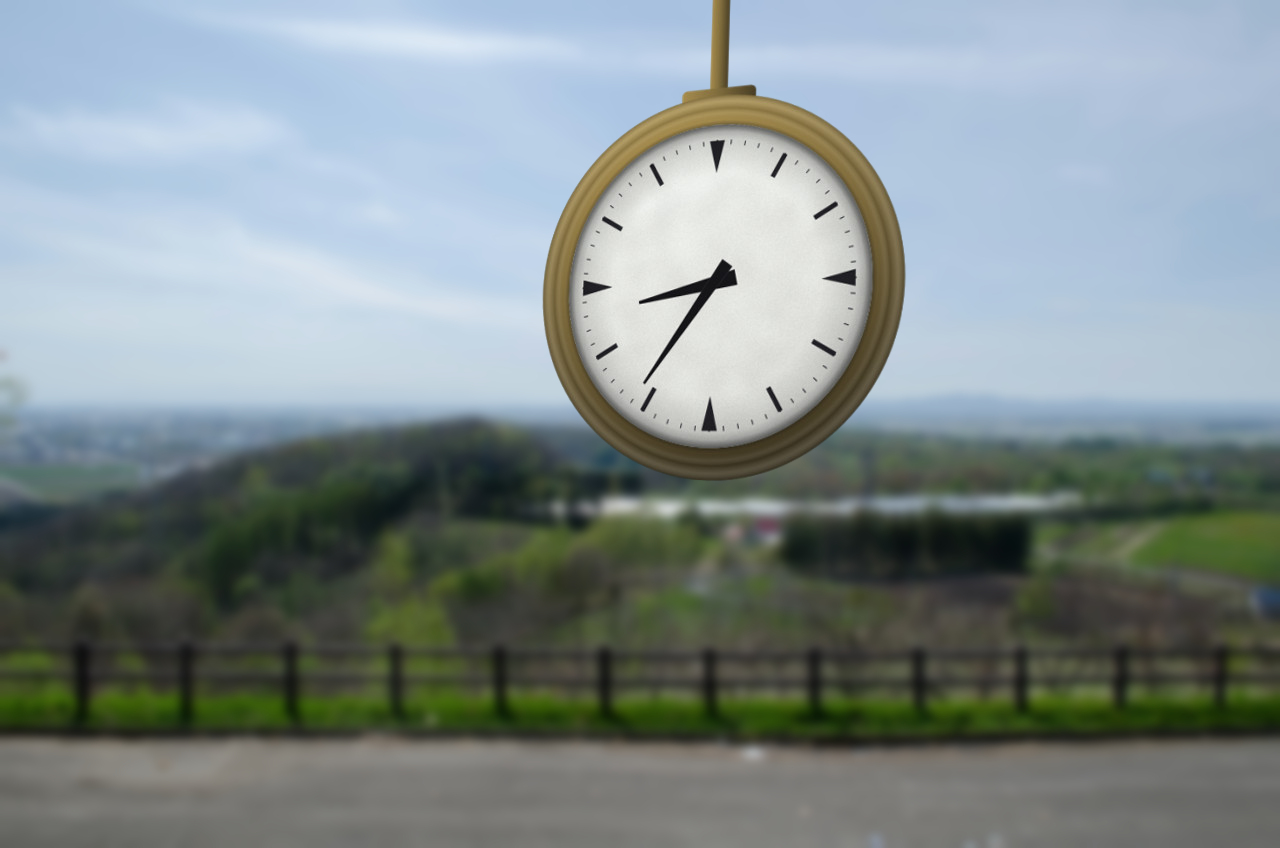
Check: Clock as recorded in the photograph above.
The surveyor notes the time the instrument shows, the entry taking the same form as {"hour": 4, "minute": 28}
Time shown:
{"hour": 8, "minute": 36}
